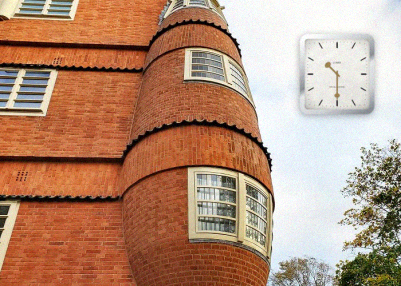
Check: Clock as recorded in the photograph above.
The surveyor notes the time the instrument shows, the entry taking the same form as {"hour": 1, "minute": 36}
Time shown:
{"hour": 10, "minute": 30}
